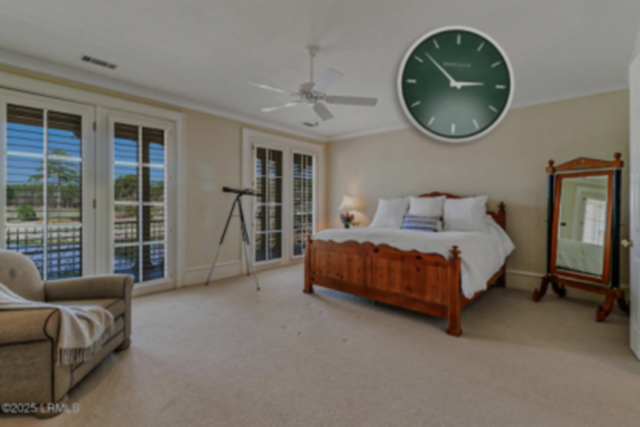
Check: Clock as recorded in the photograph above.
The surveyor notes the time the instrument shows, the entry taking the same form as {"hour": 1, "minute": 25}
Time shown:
{"hour": 2, "minute": 52}
